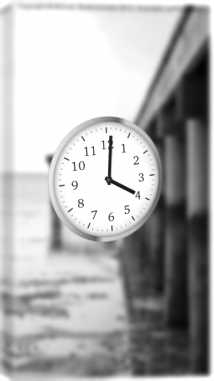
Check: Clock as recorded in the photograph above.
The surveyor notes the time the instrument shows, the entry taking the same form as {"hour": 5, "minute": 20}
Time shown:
{"hour": 4, "minute": 1}
